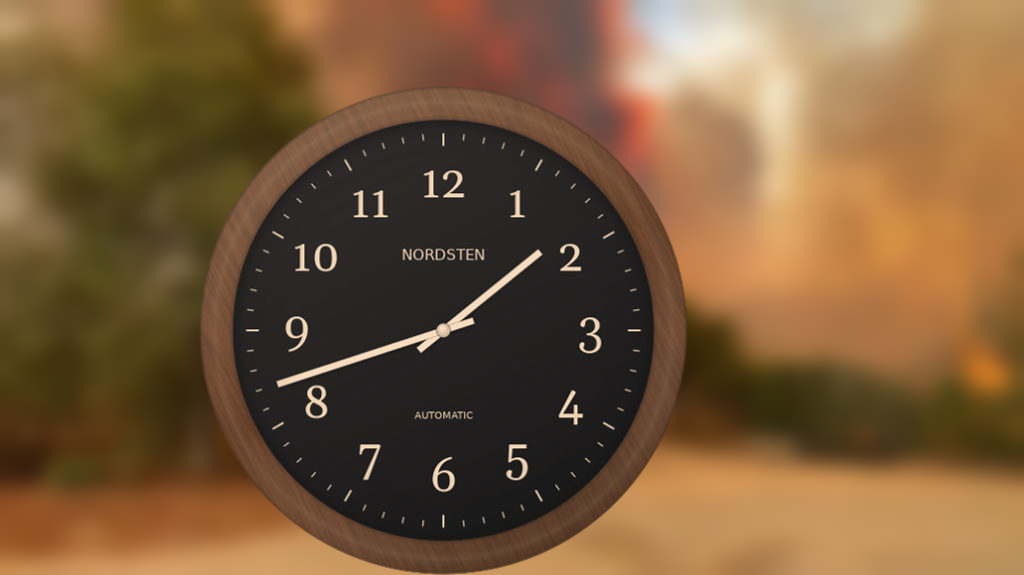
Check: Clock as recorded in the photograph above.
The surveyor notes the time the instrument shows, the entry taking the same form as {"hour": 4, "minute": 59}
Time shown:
{"hour": 1, "minute": 42}
